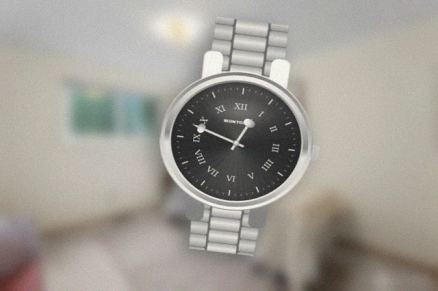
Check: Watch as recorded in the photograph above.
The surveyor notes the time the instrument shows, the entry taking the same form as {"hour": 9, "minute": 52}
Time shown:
{"hour": 12, "minute": 48}
